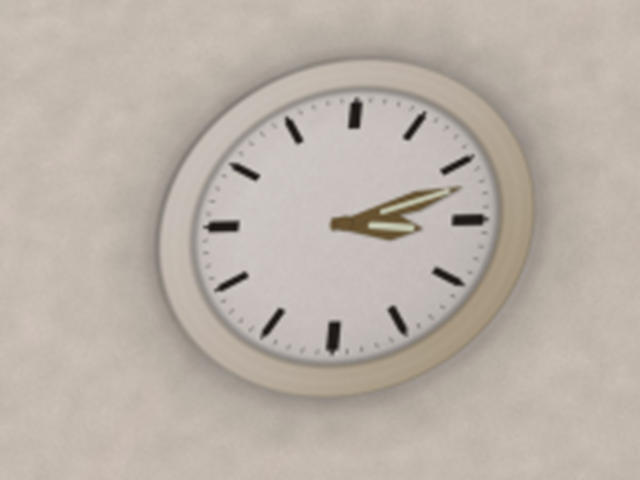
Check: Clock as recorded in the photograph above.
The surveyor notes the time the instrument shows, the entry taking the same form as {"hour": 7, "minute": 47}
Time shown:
{"hour": 3, "minute": 12}
